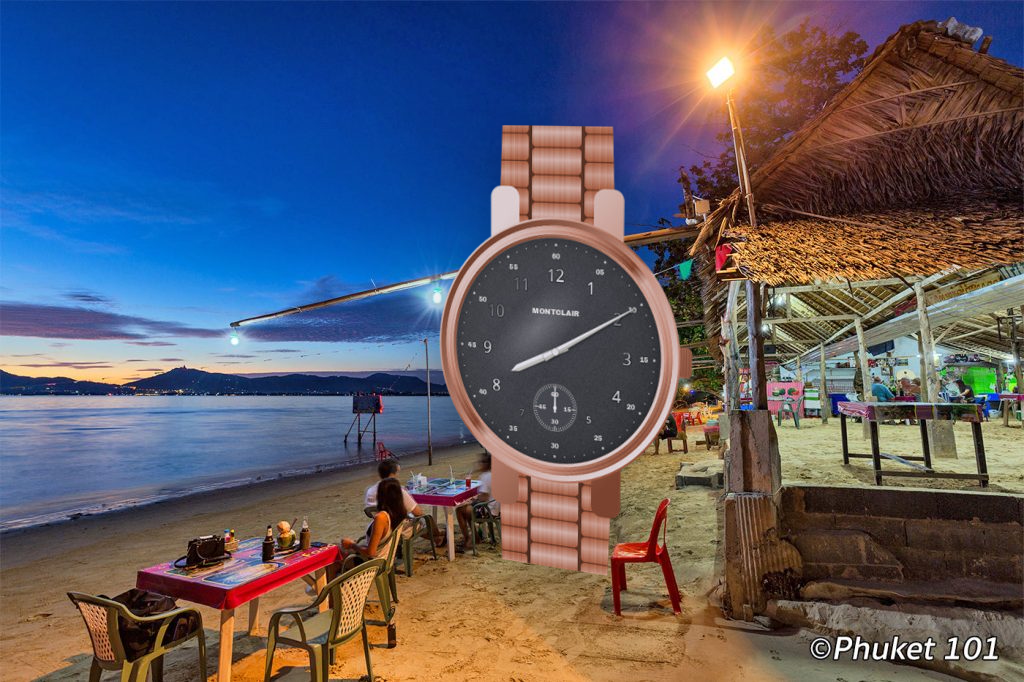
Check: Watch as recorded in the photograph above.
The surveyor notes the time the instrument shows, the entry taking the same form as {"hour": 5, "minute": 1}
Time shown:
{"hour": 8, "minute": 10}
